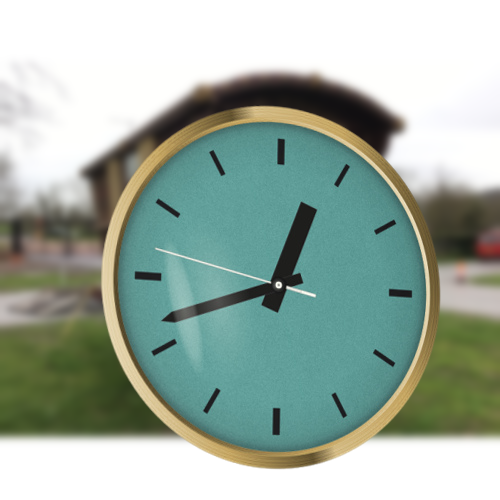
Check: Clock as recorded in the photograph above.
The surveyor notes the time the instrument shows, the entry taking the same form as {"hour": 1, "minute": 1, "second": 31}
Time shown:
{"hour": 12, "minute": 41, "second": 47}
